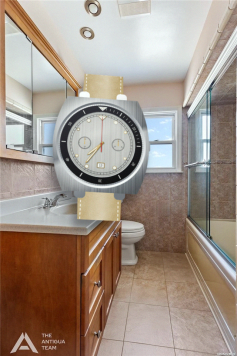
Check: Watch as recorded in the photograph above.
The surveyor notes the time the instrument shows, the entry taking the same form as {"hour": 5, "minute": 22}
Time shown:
{"hour": 7, "minute": 36}
